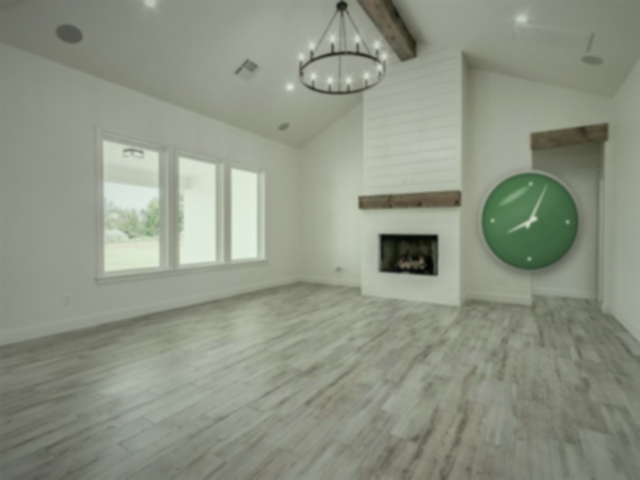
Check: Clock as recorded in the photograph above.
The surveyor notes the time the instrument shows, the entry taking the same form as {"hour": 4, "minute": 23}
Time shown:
{"hour": 8, "minute": 4}
